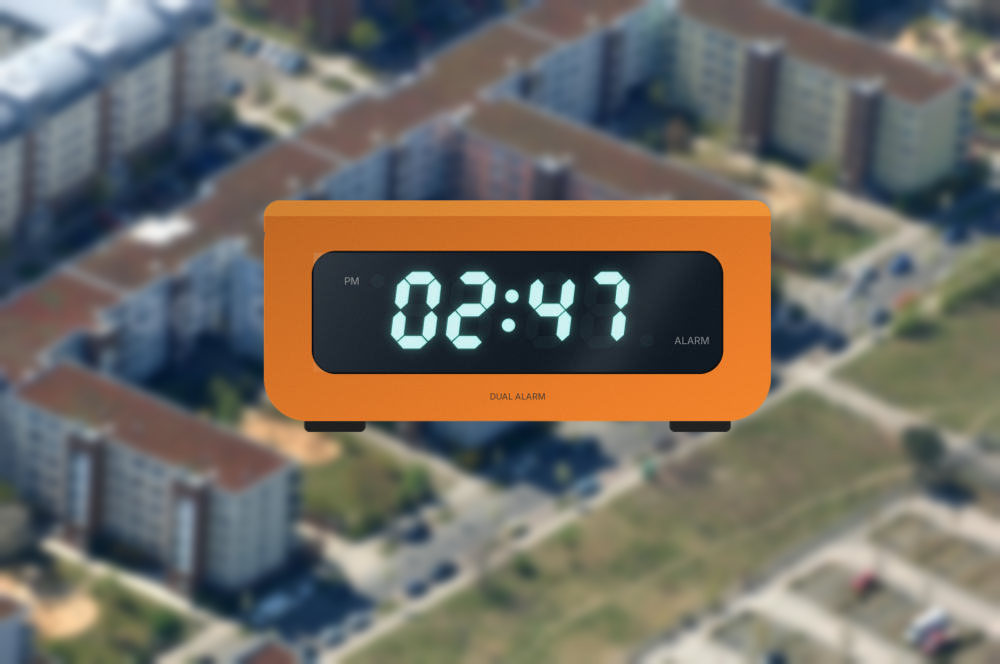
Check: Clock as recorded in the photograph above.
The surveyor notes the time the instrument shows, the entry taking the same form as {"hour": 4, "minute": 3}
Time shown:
{"hour": 2, "minute": 47}
